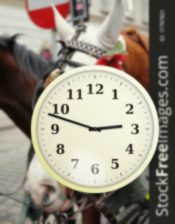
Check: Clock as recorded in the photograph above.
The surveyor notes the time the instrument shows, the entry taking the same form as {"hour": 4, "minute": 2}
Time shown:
{"hour": 2, "minute": 48}
